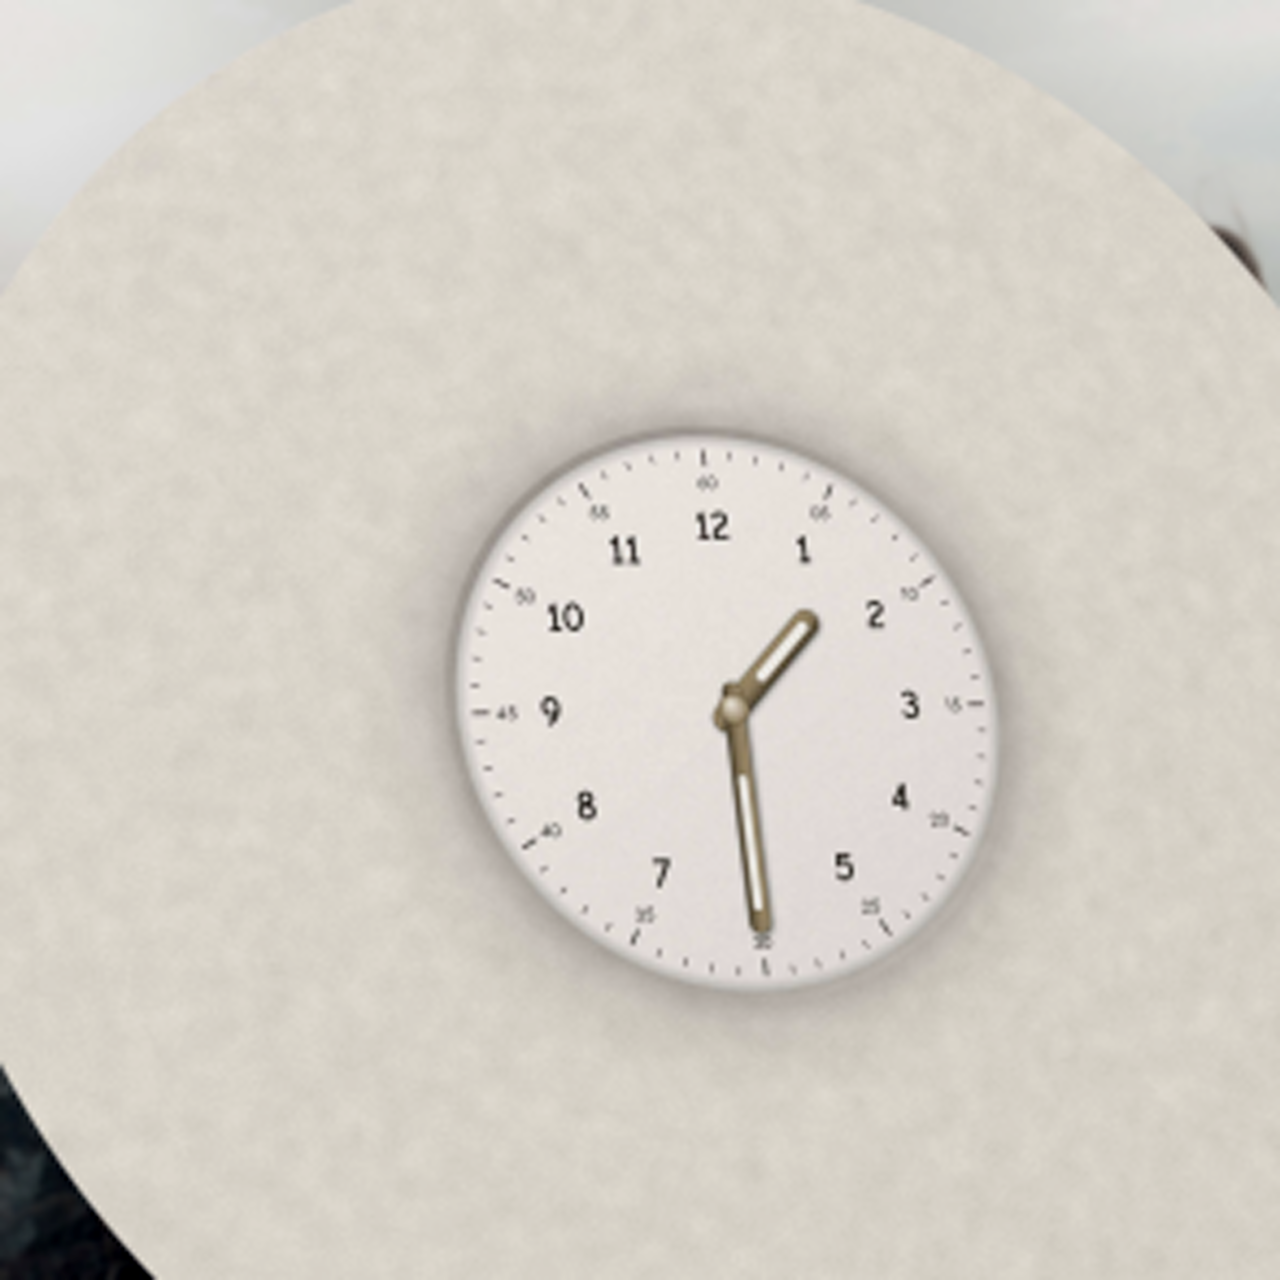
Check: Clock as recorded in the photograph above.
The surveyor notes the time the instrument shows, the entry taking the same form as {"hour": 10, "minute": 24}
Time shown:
{"hour": 1, "minute": 30}
